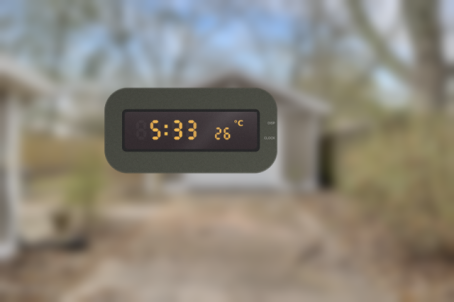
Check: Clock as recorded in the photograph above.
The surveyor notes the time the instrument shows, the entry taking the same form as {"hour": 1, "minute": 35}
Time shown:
{"hour": 5, "minute": 33}
